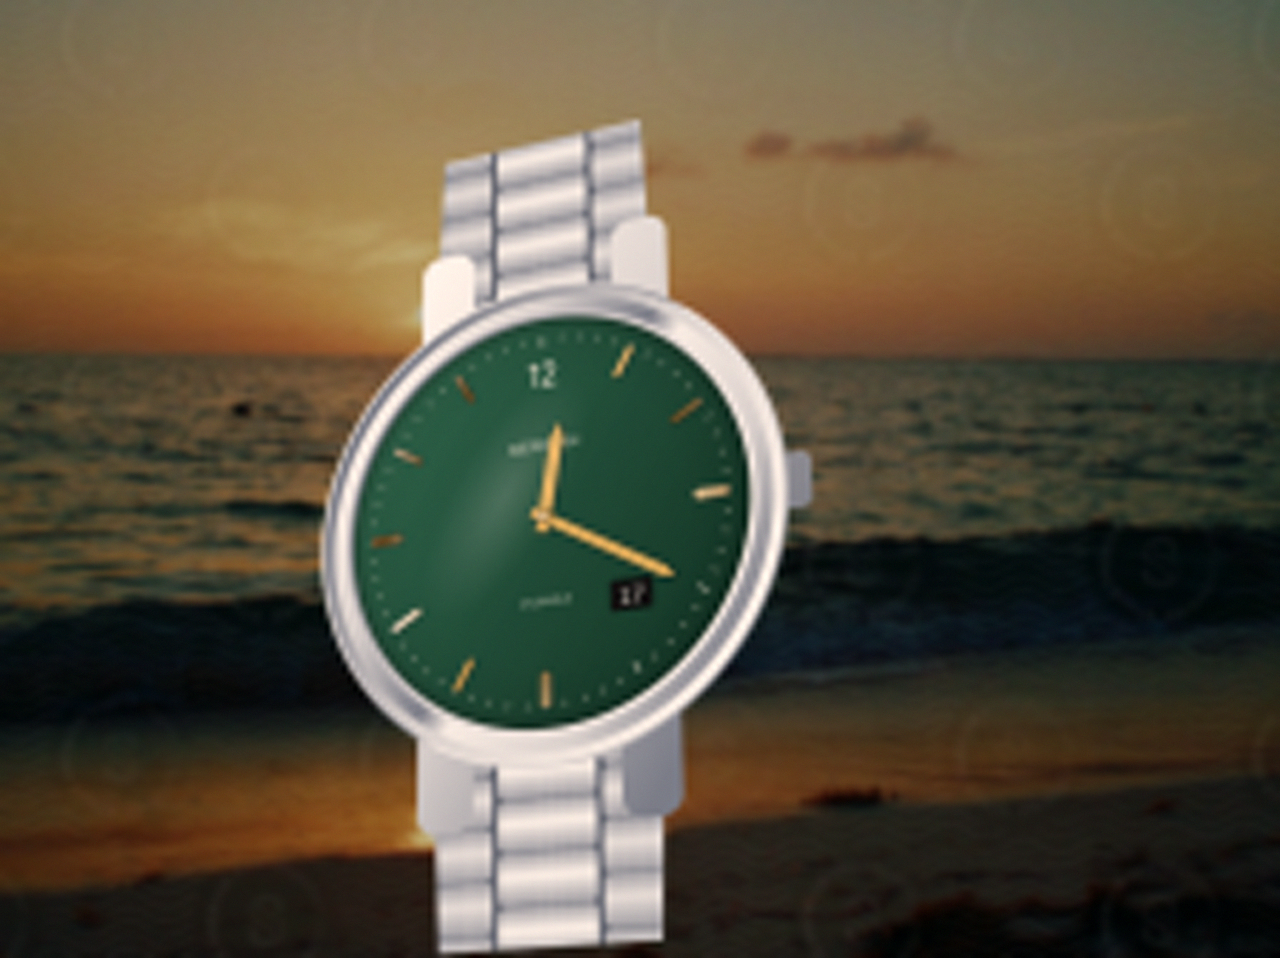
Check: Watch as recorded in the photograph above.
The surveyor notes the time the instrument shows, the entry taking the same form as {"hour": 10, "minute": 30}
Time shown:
{"hour": 12, "minute": 20}
